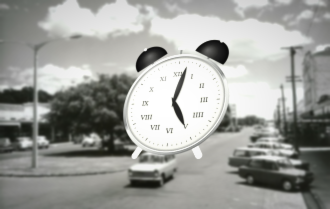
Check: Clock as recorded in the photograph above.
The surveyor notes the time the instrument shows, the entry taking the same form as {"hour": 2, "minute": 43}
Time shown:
{"hour": 5, "minute": 2}
